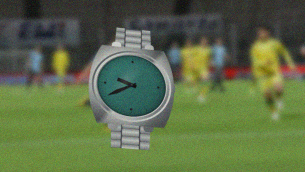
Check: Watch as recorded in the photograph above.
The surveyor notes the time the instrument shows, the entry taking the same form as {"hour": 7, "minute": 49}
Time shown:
{"hour": 9, "minute": 40}
